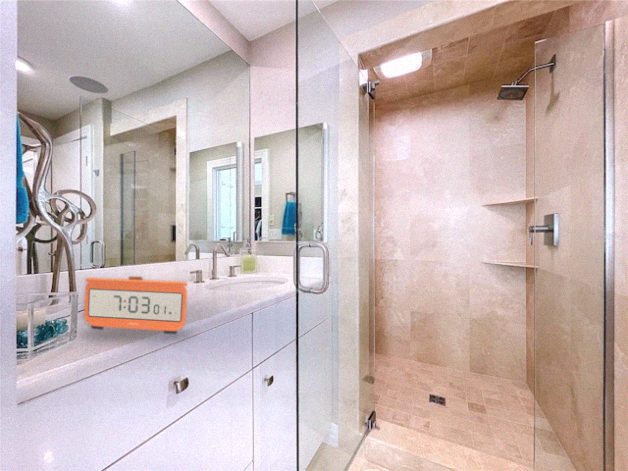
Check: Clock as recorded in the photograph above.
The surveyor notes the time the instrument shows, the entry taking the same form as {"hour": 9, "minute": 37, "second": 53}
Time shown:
{"hour": 7, "minute": 3, "second": 1}
